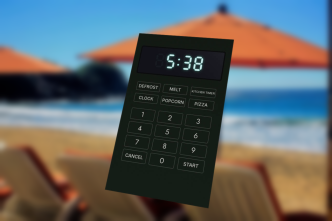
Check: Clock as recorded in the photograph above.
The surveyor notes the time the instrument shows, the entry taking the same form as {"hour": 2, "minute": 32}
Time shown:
{"hour": 5, "minute": 38}
